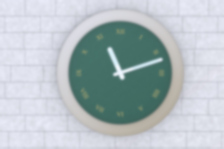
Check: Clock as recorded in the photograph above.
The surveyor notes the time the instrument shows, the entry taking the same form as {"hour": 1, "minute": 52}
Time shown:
{"hour": 11, "minute": 12}
